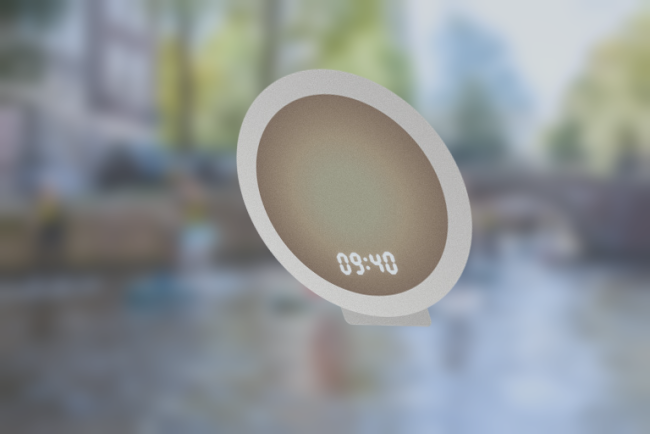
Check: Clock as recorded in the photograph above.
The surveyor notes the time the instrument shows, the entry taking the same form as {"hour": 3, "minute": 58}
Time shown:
{"hour": 9, "minute": 40}
